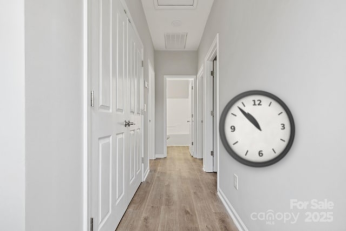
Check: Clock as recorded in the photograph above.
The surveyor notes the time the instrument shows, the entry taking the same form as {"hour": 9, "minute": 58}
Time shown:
{"hour": 10, "minute": 53}
